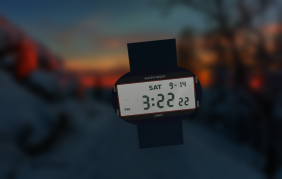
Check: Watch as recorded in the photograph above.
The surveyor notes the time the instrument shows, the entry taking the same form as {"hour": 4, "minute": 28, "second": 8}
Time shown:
{"hour": 3, "minute": 22, "second": 22}
